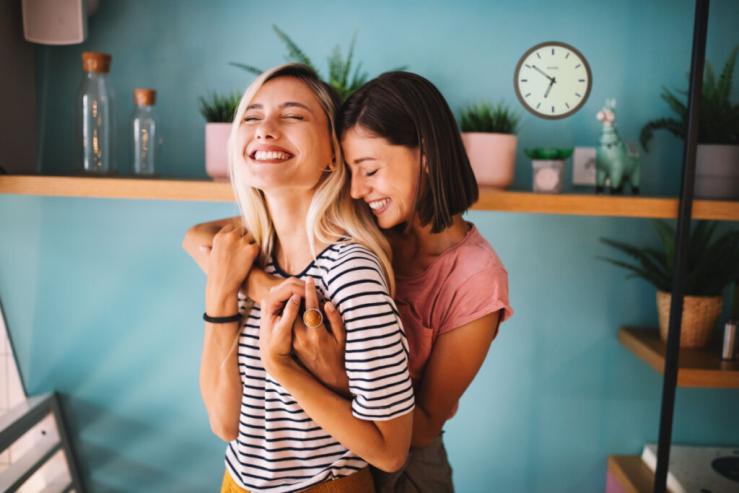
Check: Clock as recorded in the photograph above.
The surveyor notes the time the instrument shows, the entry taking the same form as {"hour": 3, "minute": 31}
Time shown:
{"hour": 6, "minute": 51}
